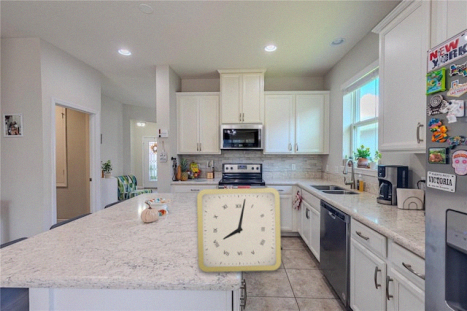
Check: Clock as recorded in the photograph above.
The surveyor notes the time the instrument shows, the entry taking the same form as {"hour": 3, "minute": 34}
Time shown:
{"hour": 8, "minute": 2}
